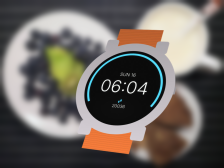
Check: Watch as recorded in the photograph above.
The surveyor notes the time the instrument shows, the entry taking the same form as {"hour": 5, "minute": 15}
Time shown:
{"hour": 6, "minute": 4}
